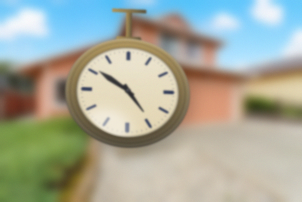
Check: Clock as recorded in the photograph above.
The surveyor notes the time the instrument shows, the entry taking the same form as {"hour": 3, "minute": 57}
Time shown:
{"hour": 4, "minute": 51}
